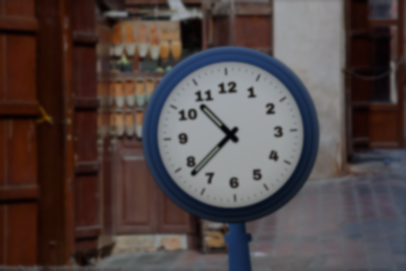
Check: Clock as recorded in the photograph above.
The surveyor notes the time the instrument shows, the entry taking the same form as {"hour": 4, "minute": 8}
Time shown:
{"hour": 10, "minute": 38}
